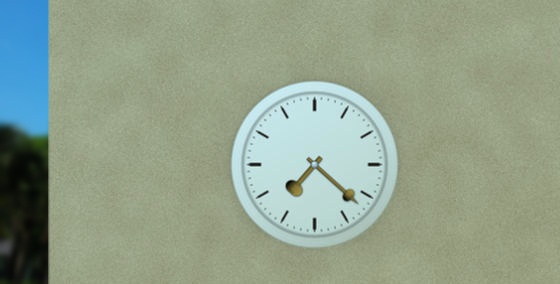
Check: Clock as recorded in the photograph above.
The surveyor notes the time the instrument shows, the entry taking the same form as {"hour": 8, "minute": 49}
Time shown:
{"hour": 7, "minute": 22}
